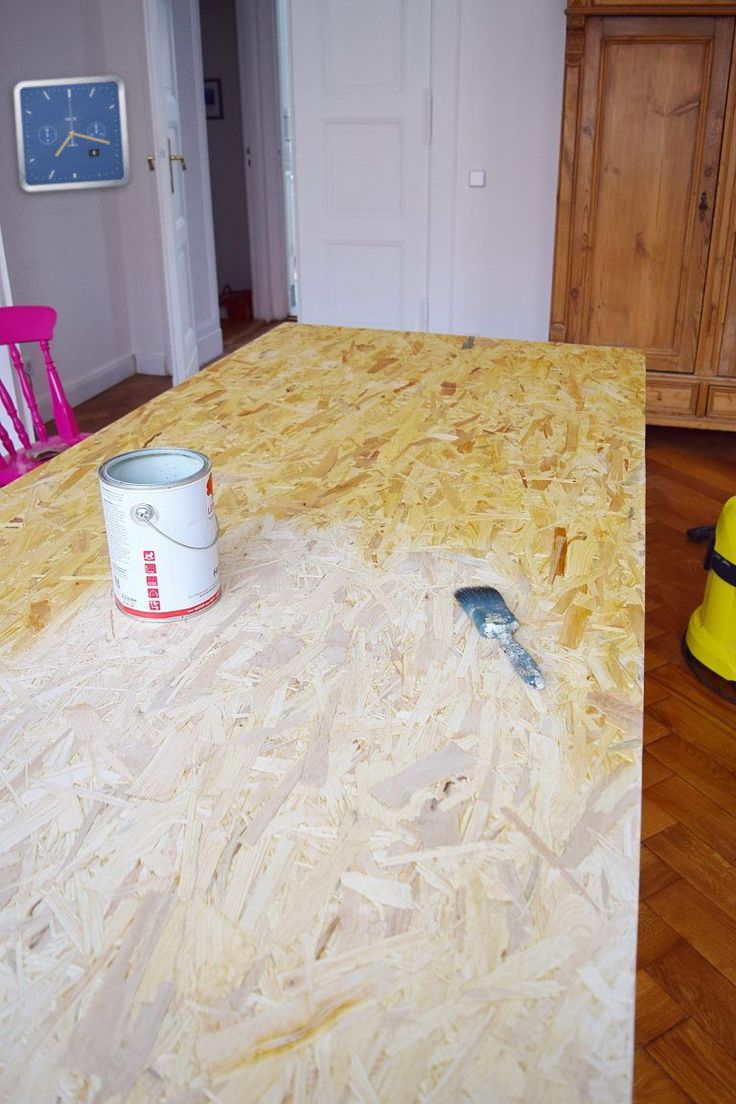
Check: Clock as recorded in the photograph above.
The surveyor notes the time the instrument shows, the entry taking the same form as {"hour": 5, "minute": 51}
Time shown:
{"hour": 7, "minute": 18}
